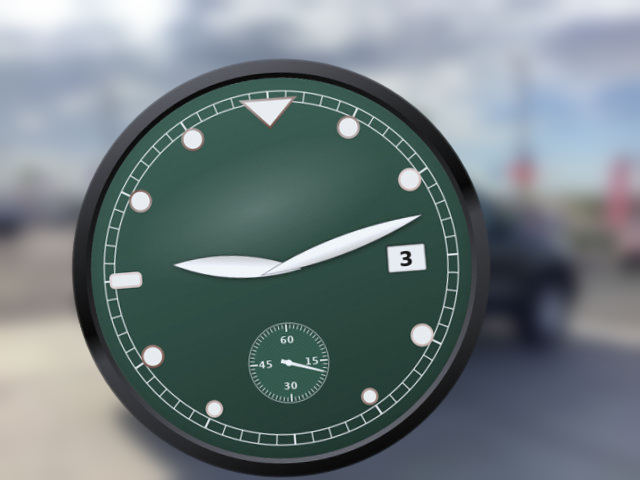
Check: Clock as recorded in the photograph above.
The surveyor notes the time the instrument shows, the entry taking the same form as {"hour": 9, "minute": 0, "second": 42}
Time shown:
{"hour": 9, "minute": 12, "second": 18}
